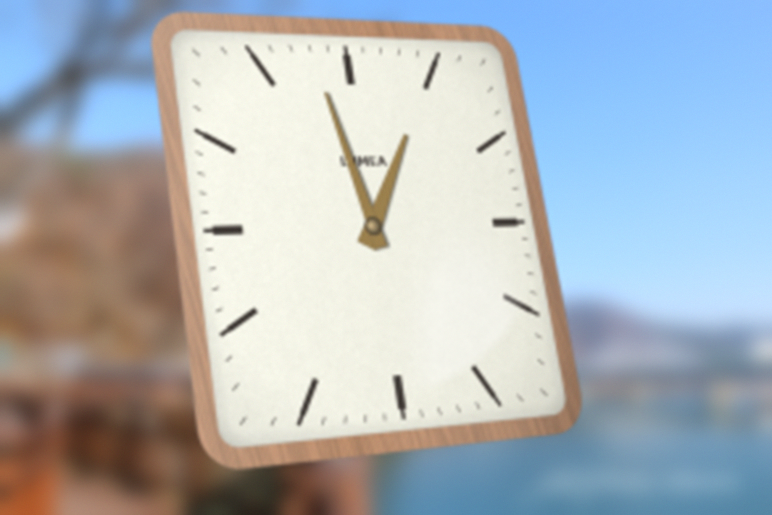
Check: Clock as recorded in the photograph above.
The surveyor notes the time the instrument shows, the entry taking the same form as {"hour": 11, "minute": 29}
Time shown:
{"hour": 12, "minute": 58}
